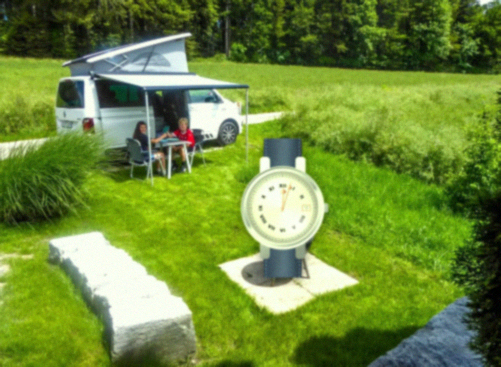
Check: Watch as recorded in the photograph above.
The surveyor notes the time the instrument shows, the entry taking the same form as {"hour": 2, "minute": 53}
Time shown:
{"hour": 12, "minute": 3}
